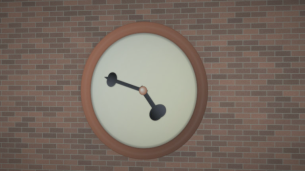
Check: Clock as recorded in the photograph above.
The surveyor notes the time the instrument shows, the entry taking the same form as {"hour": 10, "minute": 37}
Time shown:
{"hour": 4, "minute": 48}
